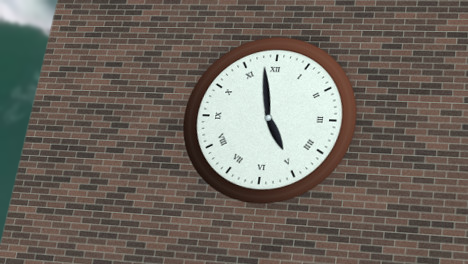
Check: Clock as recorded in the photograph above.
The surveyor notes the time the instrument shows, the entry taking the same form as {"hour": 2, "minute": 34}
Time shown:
{"hour": 4, "minute": 58}
